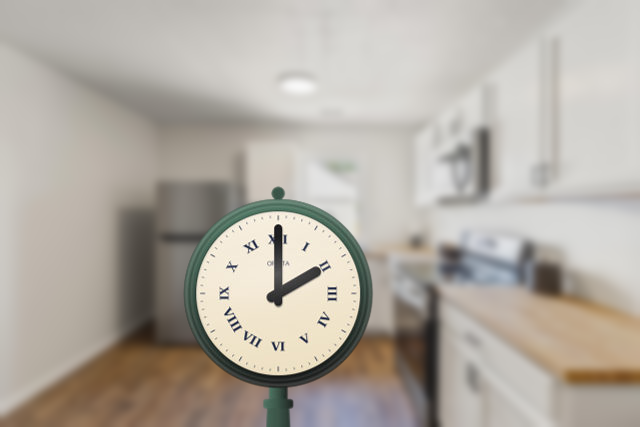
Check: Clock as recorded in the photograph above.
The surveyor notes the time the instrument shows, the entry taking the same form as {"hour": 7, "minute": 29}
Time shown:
{"hour": 2, "minute": 0}
